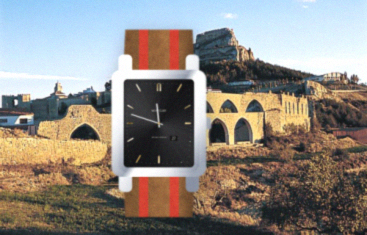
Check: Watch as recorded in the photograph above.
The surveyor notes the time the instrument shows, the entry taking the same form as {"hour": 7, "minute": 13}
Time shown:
{"hour": 11, "minute": 48}
